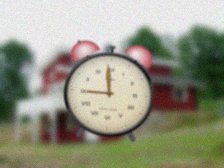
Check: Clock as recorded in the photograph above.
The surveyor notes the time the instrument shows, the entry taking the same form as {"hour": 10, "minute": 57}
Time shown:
{"hour": 8, "minute": 59}
